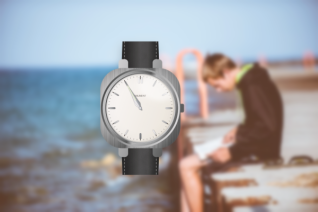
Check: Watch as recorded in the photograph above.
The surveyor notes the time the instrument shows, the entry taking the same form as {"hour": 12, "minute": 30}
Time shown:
{"hour": 10, "minute": 55}
